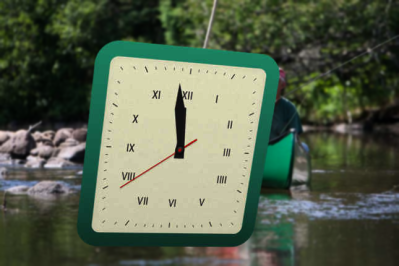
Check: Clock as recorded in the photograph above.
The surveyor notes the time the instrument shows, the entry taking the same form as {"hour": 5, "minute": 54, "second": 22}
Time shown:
{"hour": 11, "minute": 58, "second": 39}
